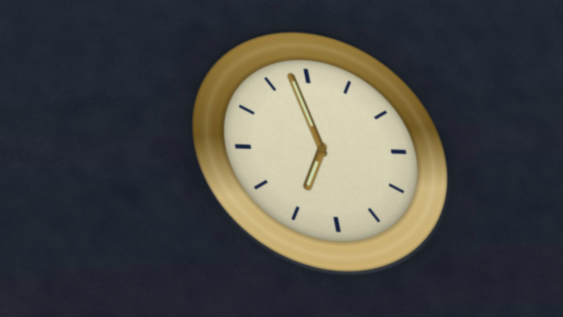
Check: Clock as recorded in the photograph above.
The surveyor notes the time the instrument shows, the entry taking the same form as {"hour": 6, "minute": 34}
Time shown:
{"hour": 6, "minute": 58}
